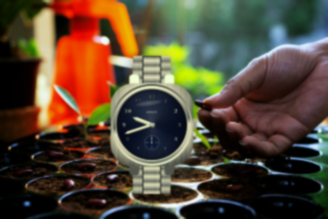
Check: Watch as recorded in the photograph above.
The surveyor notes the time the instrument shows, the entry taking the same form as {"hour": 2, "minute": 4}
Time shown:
{"hour": 9, "minute": 42}
